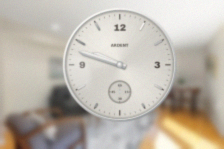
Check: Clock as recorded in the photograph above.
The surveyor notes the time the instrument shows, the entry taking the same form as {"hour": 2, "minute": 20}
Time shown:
{"hour": 9, "minute": 48}
